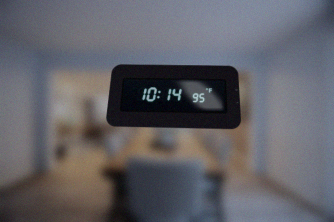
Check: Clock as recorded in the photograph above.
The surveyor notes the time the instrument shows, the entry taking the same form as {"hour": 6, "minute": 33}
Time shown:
{"hour": 10, "minute": 14}
